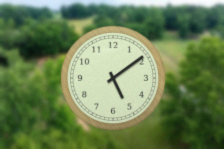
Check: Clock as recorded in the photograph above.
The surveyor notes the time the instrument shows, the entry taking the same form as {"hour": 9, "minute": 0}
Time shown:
{"hour": 5, "minute": 9}
